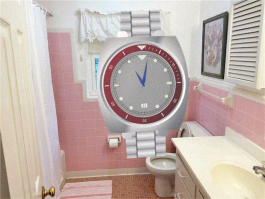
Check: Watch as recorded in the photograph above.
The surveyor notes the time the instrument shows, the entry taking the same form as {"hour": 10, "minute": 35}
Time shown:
{"hour": 11, "minute": 2}
